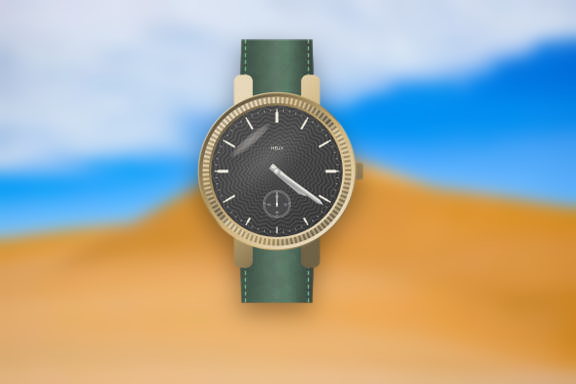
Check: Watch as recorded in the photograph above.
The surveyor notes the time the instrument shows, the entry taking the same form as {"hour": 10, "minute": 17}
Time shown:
{"hour": 4, "minute": 21}
